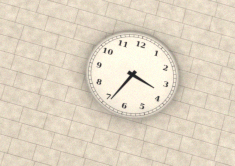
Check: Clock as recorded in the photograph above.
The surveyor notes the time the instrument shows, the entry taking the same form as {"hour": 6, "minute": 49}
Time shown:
{"hour": 3, "minute": 34}
